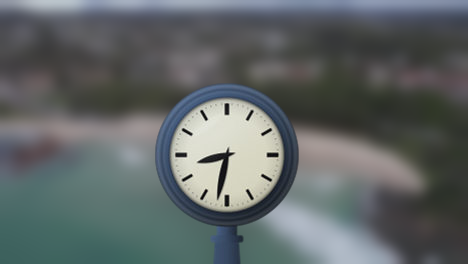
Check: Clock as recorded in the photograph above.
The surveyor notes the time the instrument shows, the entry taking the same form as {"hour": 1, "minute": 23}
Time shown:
{"hour": 8, "minute": 32}
